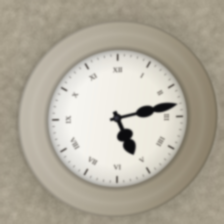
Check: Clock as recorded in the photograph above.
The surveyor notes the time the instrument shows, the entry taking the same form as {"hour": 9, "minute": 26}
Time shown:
{"hour": 5, "minute": 13}
